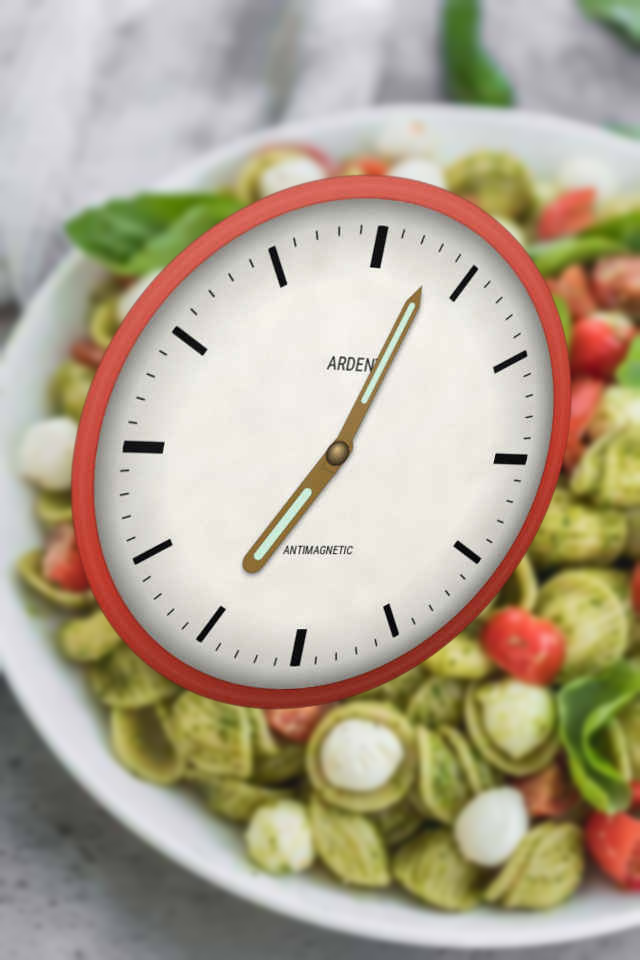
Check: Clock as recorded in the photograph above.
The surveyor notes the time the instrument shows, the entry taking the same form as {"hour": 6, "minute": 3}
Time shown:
{"hour": 7, "minute": 3}
